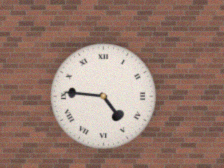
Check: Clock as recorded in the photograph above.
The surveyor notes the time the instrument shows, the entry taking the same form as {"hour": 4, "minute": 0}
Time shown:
{"hour": 4, "minute": 46}
